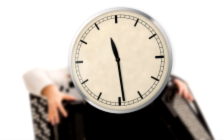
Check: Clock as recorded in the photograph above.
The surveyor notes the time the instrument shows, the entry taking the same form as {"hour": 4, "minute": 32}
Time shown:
{"hour": 11, "minute": 29}
